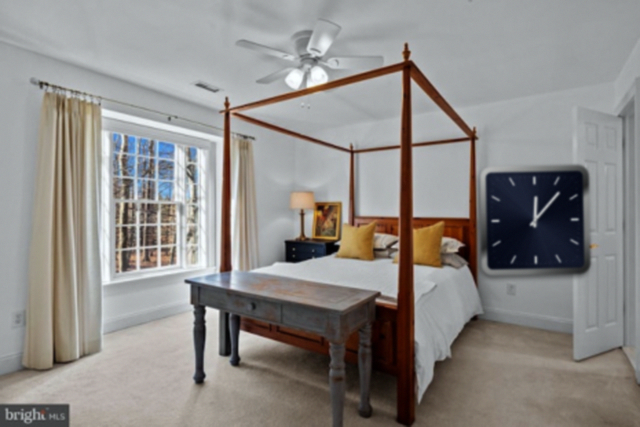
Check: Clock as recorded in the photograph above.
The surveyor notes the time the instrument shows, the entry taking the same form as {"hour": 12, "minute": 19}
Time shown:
{"hour": 12, "minute": 7}
